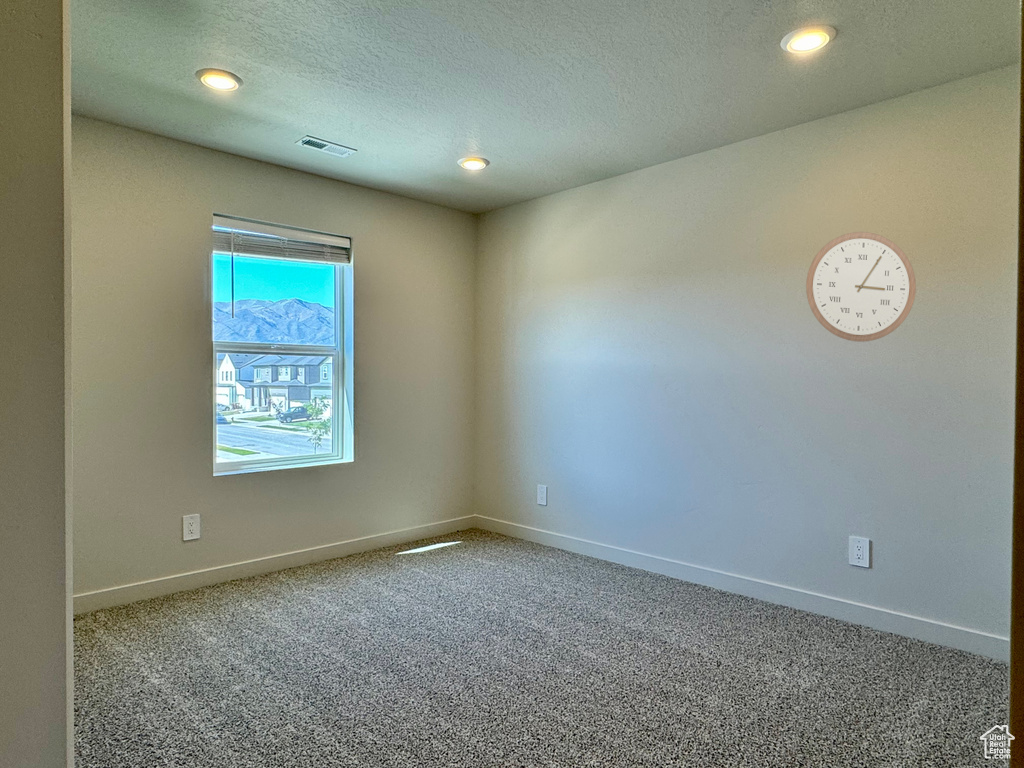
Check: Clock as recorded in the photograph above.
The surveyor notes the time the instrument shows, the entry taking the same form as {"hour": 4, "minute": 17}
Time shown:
{"hour": 3, "minute": 5}
